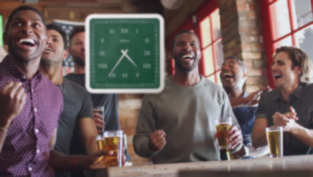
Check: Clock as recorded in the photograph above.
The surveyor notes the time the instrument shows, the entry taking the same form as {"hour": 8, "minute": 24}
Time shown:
{"hour": 4, "minute": 36}
